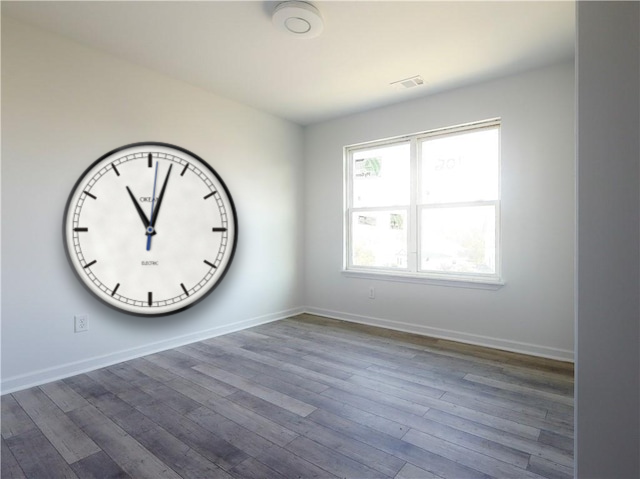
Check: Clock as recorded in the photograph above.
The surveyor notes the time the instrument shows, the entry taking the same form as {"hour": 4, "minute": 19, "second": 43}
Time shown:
{"hour": 11, "minute": 3, "second": 1}
